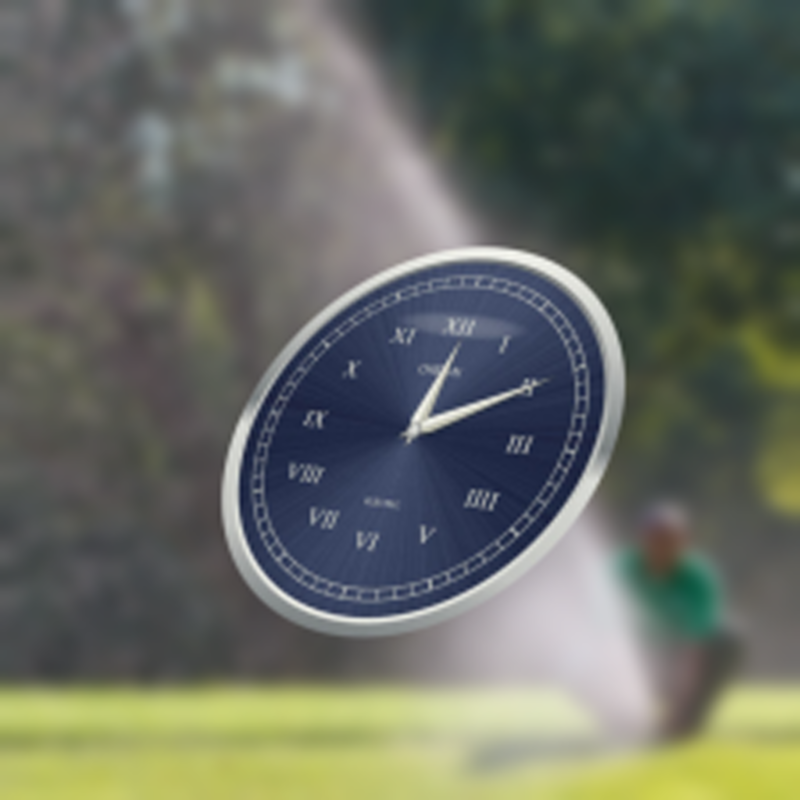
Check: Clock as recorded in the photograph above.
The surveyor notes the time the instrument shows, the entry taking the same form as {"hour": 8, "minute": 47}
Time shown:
{"hour": 12, "minute": 10}
